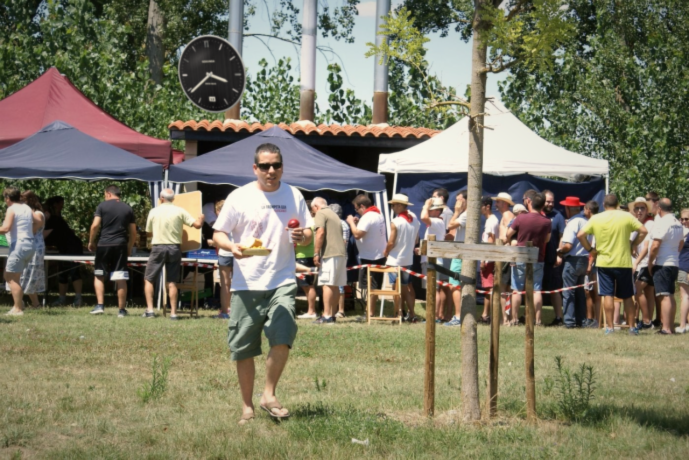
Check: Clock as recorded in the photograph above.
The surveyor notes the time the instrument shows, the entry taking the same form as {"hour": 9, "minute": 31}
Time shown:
{"hour": 3, "minute": 39}
